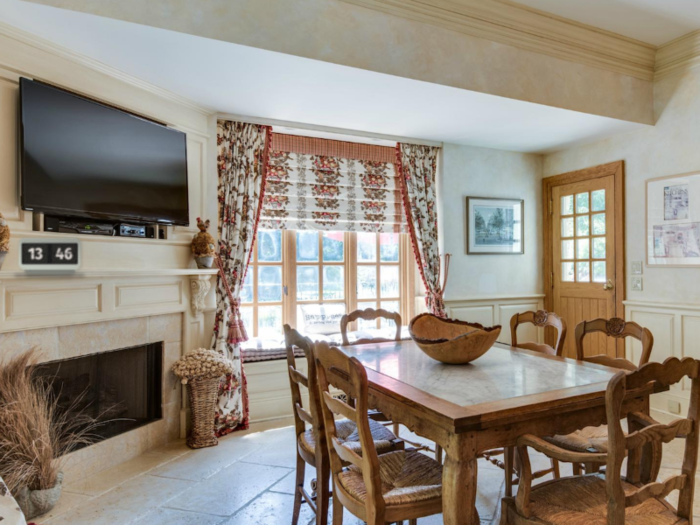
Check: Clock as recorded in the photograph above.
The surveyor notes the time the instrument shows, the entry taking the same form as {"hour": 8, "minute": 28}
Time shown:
{"hour": 13, "minute": 46}
